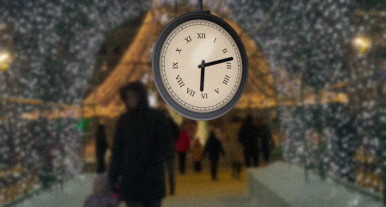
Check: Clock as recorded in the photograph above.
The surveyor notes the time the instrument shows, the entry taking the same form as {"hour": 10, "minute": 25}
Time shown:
{"hour": 6, "minute": 13}
